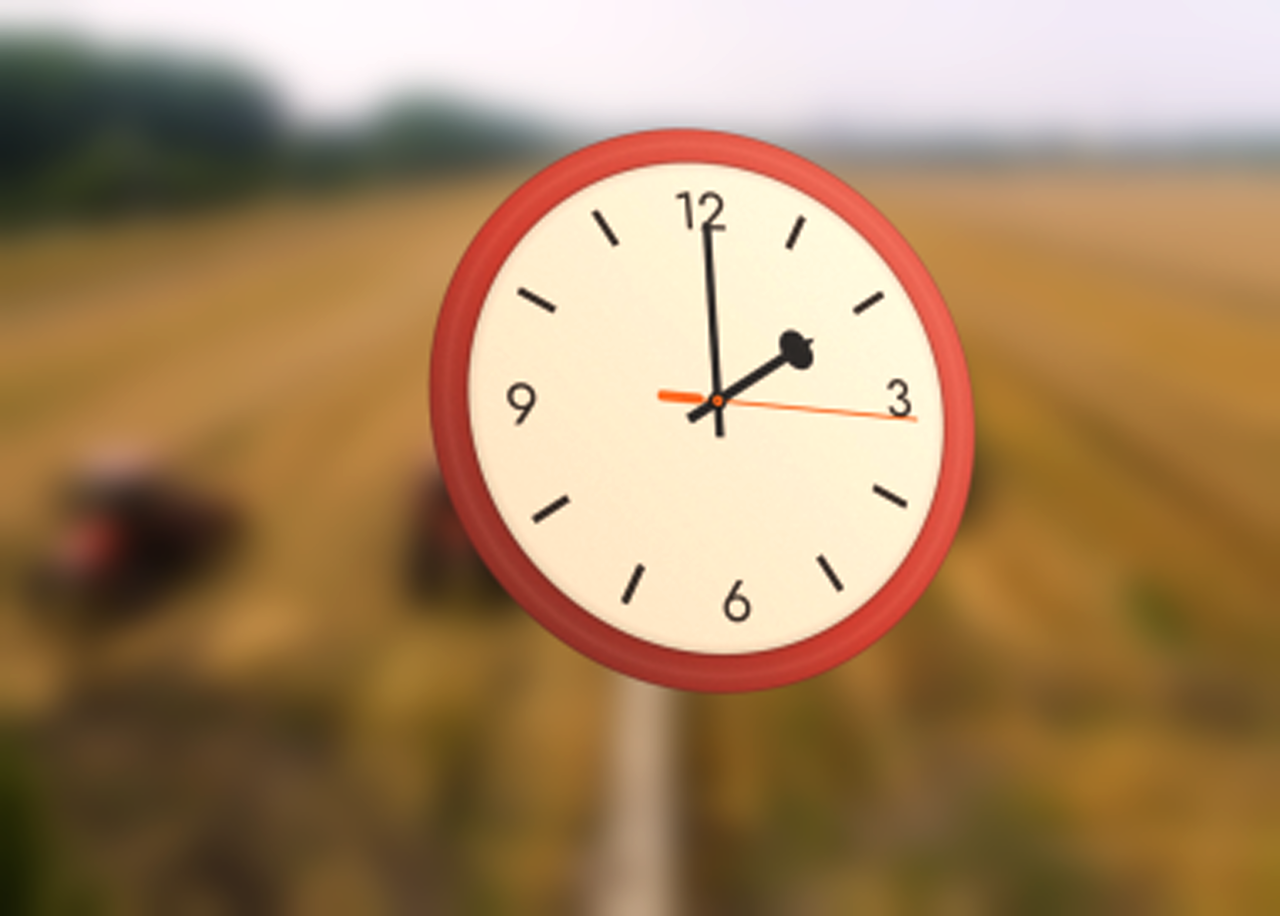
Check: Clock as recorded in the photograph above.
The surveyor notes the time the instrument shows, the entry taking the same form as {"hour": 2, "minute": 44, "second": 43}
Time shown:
{"hour": 2, "minute": 0, "second": 16}
